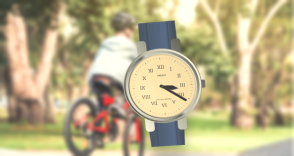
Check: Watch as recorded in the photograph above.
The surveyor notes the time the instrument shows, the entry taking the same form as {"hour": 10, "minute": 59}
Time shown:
{"hour": 3, "minute": 21}
